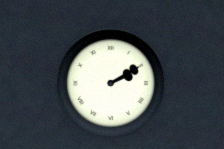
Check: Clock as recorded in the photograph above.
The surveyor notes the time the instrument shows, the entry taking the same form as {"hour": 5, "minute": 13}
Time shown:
{"hour": 2, "minute": 10}
